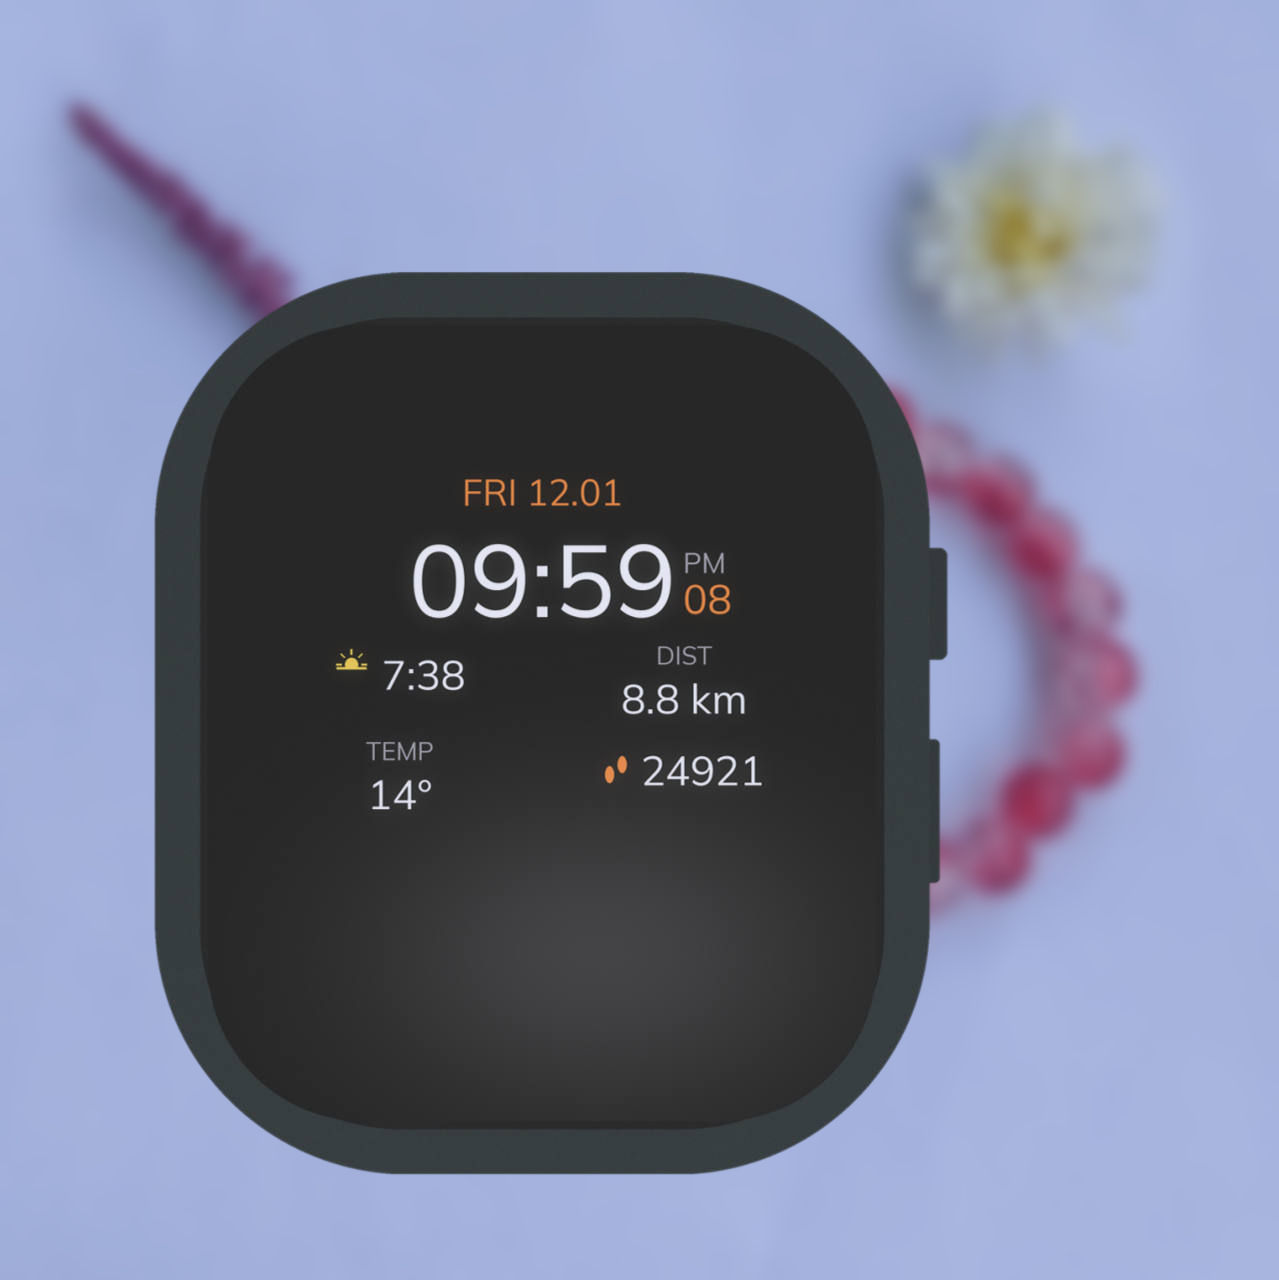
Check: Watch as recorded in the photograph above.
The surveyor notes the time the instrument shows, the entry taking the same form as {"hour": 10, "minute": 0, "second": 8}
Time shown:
{"hour": 9, "minute": 59, "second": 8}
